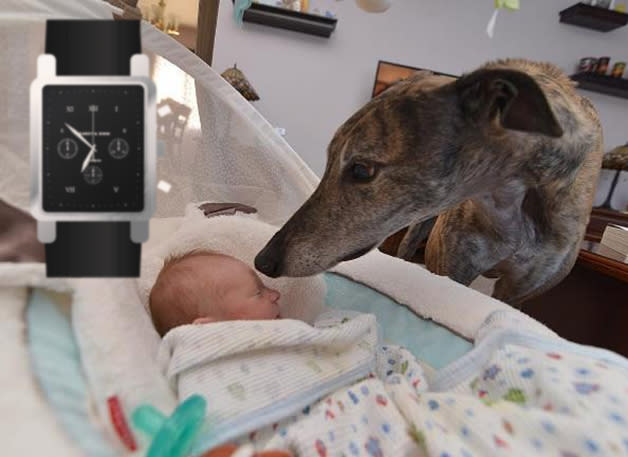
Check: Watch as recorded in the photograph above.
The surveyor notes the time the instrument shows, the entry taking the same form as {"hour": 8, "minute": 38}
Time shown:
{"hour": 6, "minute": 52}
